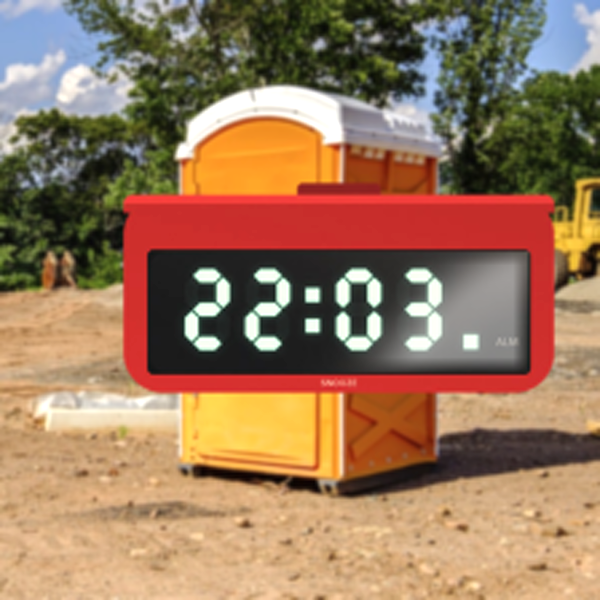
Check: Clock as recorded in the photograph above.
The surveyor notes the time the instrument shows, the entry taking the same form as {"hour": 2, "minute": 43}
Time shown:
{"hour": 22, "minute": 3}
